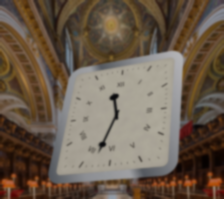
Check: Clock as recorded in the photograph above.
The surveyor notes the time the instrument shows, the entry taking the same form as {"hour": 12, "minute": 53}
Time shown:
{"hour": 11, "minute": 33}
